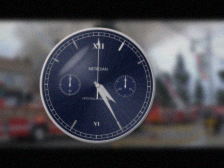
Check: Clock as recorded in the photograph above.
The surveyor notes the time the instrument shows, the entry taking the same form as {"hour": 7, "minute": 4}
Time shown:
{"hour": 4, "minute": 25}
